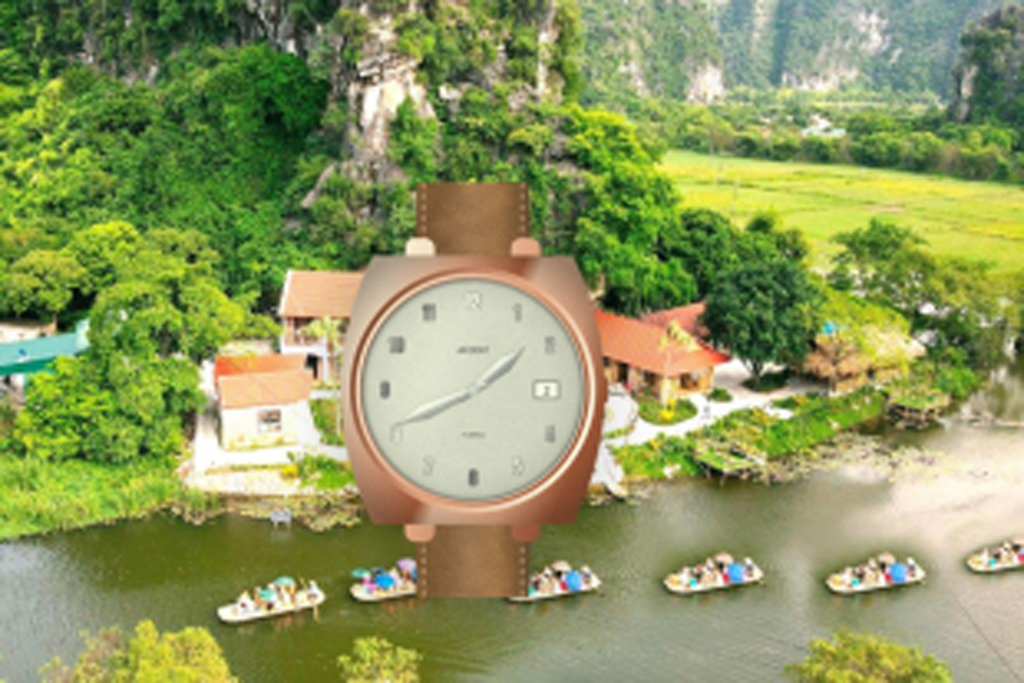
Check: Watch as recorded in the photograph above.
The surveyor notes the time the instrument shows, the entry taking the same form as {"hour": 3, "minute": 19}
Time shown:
{"hour": 1, "minute": 41}
